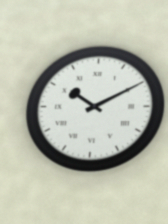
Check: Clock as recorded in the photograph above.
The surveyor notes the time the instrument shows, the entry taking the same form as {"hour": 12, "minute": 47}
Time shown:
{"hour": 10, "minute": 10}
